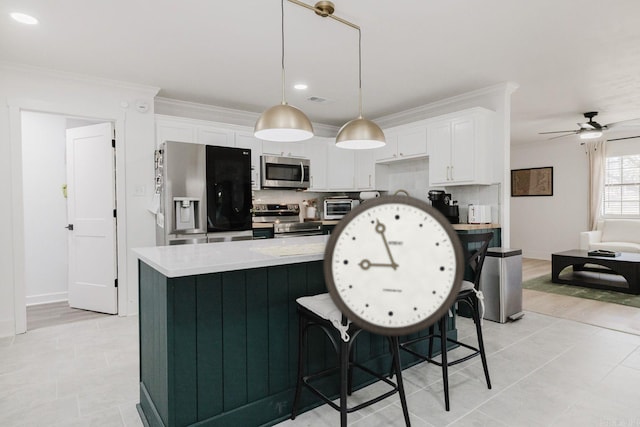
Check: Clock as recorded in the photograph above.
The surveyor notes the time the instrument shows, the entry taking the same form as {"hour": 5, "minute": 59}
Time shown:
{"hour": 8, "minute": 56}
